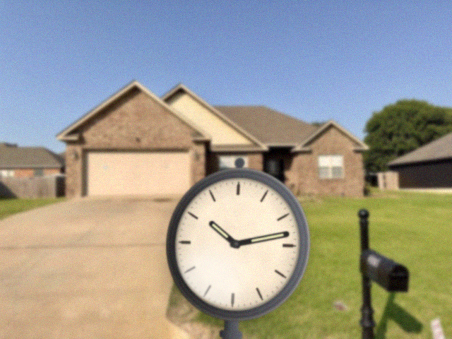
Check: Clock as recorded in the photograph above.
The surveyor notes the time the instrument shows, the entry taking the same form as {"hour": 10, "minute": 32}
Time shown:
{"hour": 10, "minute": 13}
